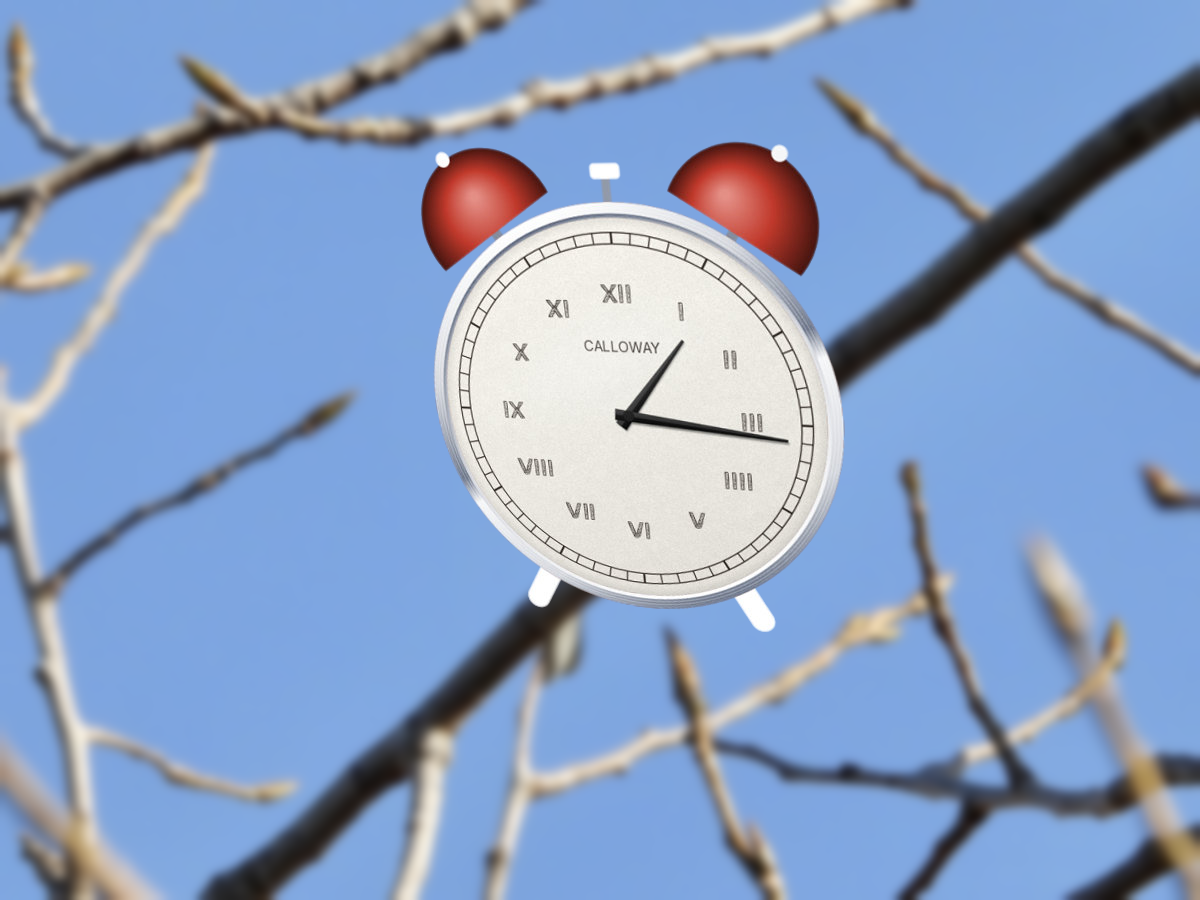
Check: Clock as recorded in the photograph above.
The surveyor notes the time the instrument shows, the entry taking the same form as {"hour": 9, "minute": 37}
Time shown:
{"hour": 1, "minute": 16}
